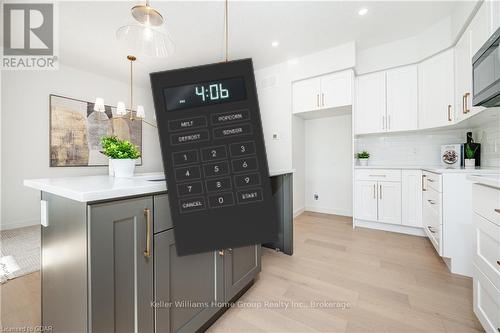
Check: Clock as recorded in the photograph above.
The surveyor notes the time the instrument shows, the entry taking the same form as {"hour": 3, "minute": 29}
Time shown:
{"hour": 4, "minute": 6}
